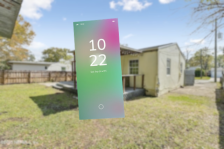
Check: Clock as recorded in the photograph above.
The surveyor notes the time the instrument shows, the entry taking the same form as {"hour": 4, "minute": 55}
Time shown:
{"hour": 10, "minute": 22}
